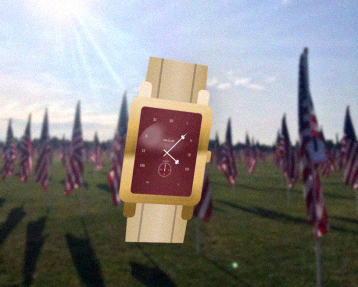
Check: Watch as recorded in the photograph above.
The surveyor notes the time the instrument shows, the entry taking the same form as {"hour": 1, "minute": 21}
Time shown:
{"hour": 4, "minute": 7}
